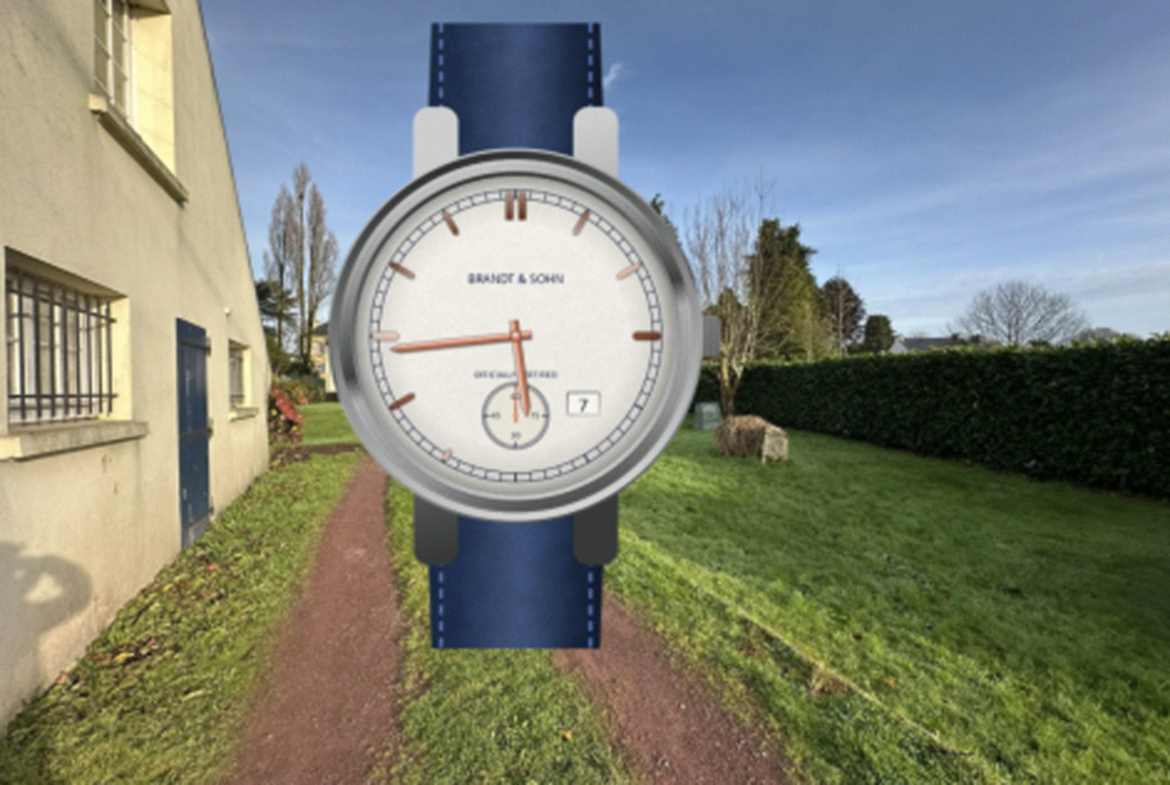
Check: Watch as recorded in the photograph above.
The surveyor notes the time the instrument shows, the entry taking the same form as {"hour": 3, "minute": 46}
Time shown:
{"hour": 5, "minute": 44}
